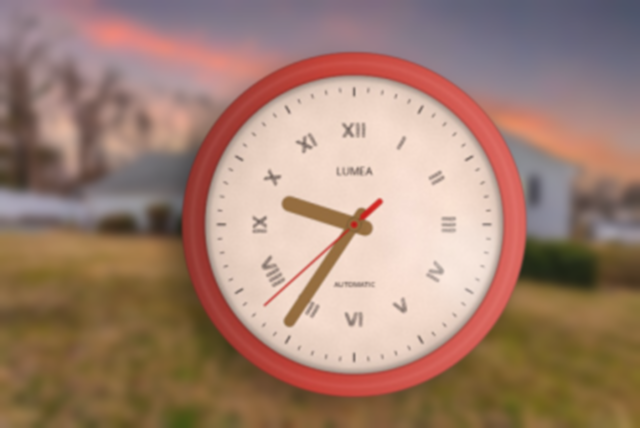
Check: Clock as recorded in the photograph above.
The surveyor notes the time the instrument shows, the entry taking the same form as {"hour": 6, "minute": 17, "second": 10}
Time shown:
{"hour": 9, "minute": 35, "second": 38}
